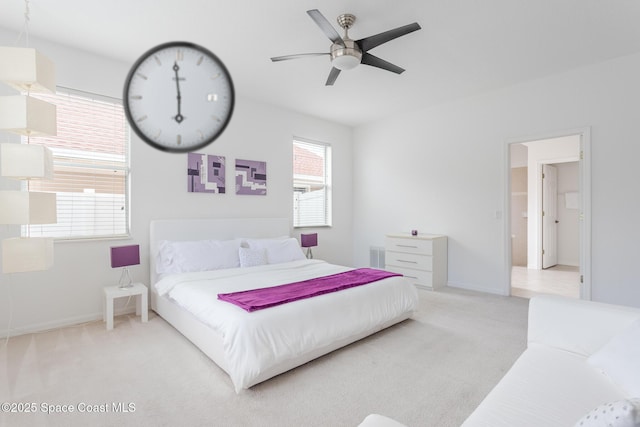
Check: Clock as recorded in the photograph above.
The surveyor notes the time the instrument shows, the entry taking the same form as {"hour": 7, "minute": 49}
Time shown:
{"hour": 5, "minute": 59}
